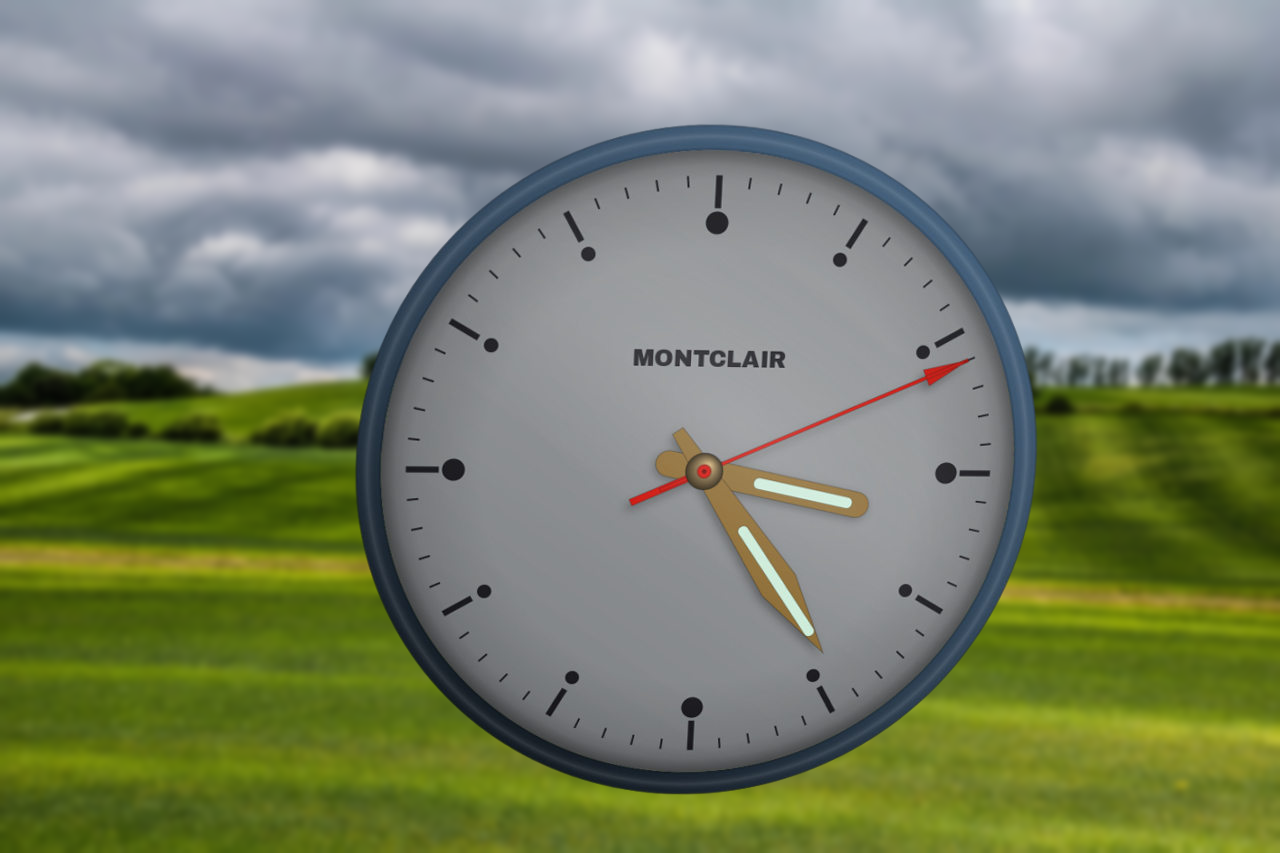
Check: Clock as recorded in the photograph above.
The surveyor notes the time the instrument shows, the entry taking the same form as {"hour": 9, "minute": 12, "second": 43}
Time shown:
{"hour": 3, "minute": 24, "second": 11}
